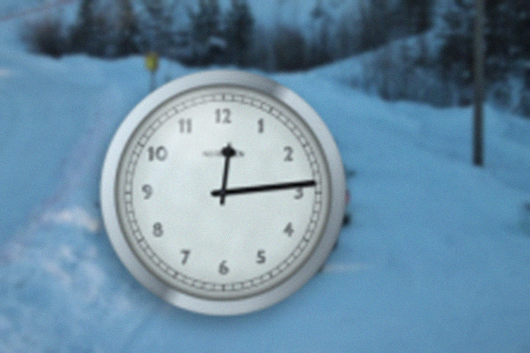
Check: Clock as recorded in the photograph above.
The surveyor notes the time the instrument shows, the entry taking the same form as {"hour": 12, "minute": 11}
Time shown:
{"hour": 12, "minute": 14}
